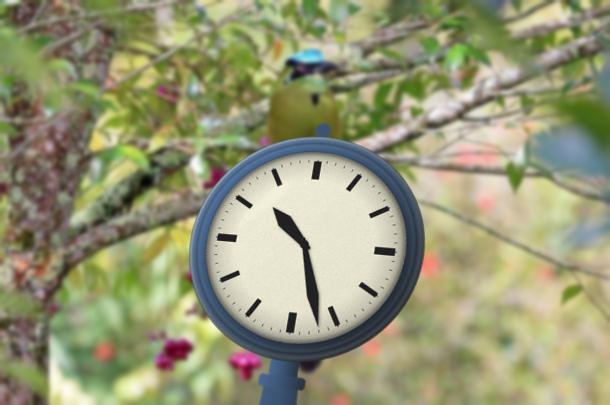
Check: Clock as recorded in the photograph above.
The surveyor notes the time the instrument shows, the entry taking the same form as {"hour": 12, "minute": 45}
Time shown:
{"hour": 10, "minute": 27}
